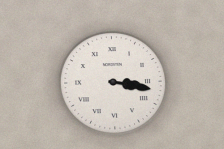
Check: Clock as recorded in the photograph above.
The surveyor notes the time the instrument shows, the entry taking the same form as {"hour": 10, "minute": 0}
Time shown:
{"hour": 3, "minute": 17}
